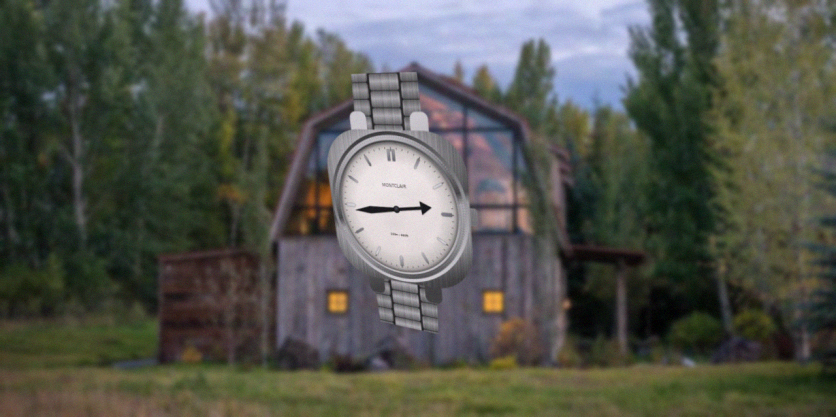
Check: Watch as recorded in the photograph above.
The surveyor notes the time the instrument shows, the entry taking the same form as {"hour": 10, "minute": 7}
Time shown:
{"hour": 2, "minute": 44}
